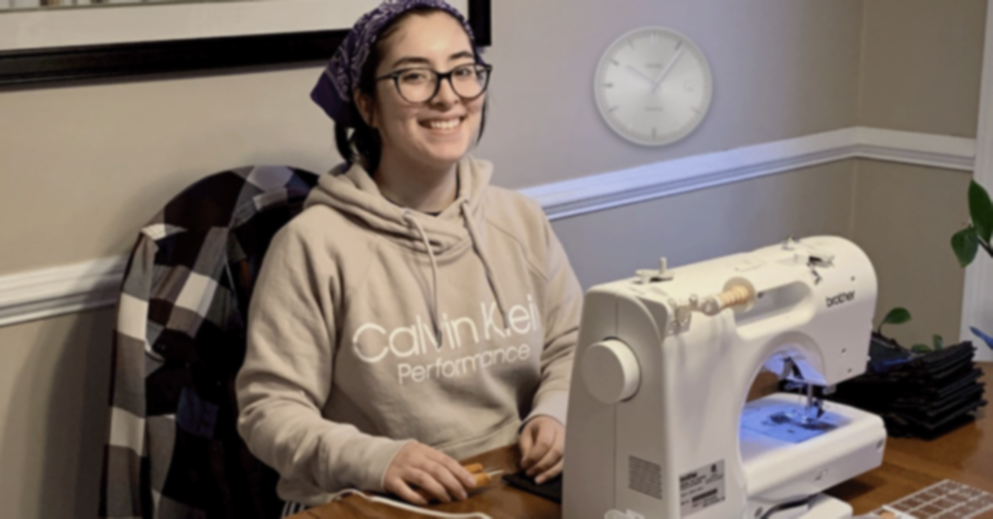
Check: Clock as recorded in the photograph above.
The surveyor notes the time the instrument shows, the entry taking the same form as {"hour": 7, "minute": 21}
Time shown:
{"hour": 10, "minute": 6}
